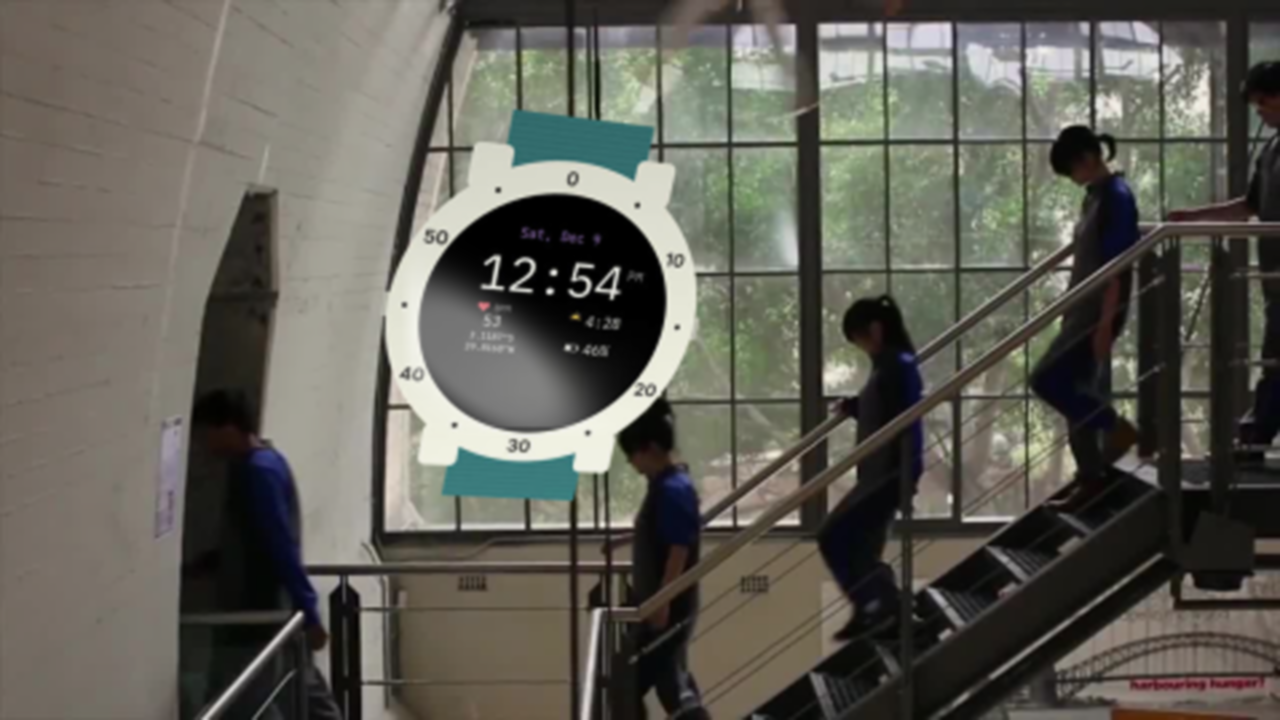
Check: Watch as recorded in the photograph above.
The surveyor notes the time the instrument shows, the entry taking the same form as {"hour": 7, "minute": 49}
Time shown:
{"hour": 12, "minute": 54}
